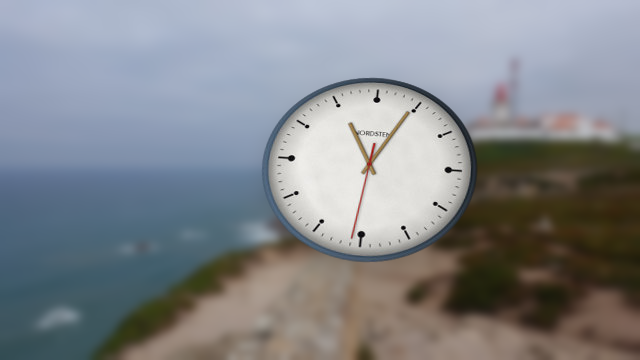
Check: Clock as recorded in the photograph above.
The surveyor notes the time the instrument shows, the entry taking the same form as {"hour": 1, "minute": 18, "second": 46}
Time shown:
{"hour": 11, "minute": 4, "second": 31}
